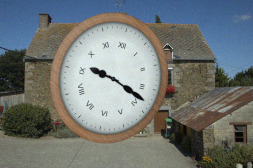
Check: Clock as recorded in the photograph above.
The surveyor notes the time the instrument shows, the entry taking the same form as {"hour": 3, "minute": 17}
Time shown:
{"hour": 9, "minute": 18}
